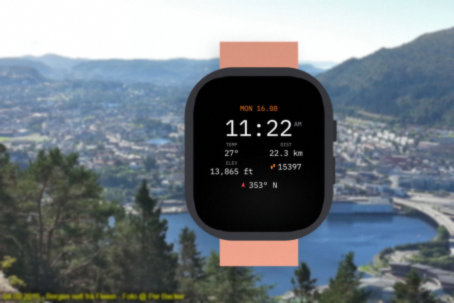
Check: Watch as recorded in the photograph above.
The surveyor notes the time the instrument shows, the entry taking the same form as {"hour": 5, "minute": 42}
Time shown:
{"hour": 11, "minute": 22}
